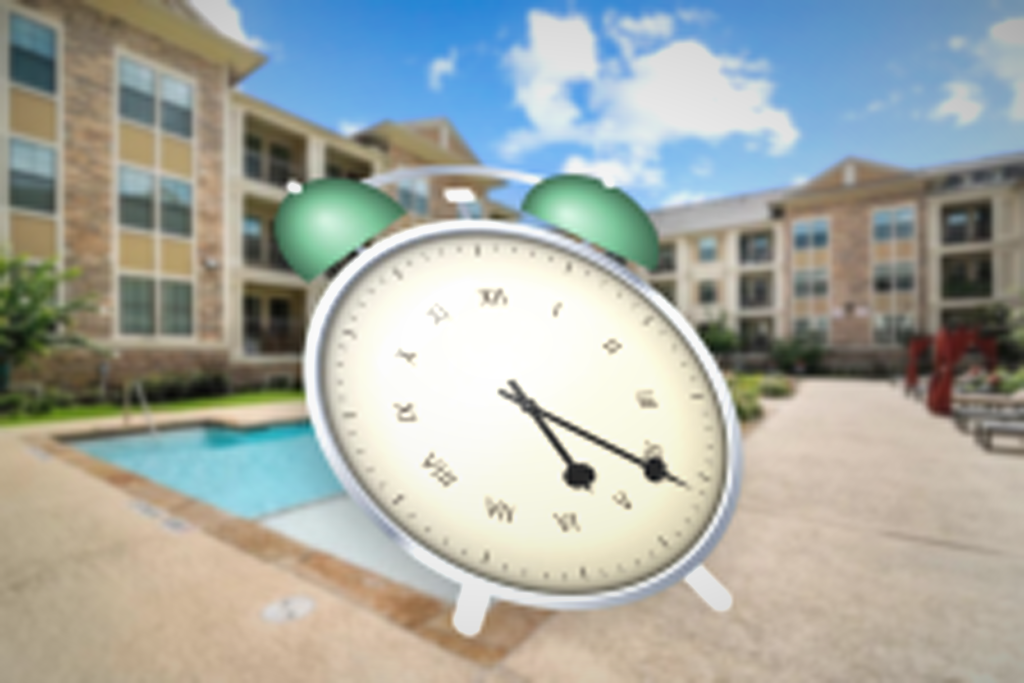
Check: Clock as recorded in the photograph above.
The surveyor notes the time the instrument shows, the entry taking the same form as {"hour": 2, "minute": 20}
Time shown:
{"hour": 5, "minute": 21}
